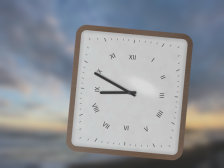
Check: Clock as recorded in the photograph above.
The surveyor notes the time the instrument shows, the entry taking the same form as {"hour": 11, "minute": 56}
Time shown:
{"hour": 8, "minute": 49}
